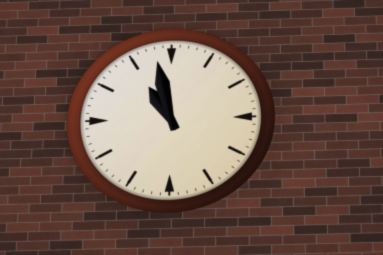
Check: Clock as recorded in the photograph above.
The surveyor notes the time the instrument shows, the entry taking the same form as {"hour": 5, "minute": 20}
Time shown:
{"hour": 10, "minute": 58}
